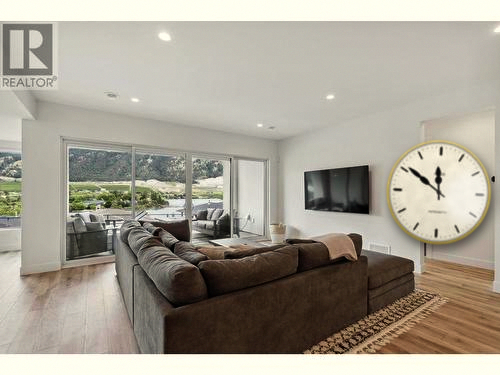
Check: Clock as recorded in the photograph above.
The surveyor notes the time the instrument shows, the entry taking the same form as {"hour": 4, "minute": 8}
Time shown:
{"hour": 11, "minute": 51}
